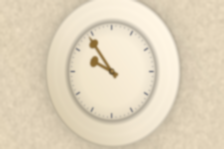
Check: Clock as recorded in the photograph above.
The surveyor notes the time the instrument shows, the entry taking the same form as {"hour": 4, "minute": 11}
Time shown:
{"hour": 9, "minute": 54}
